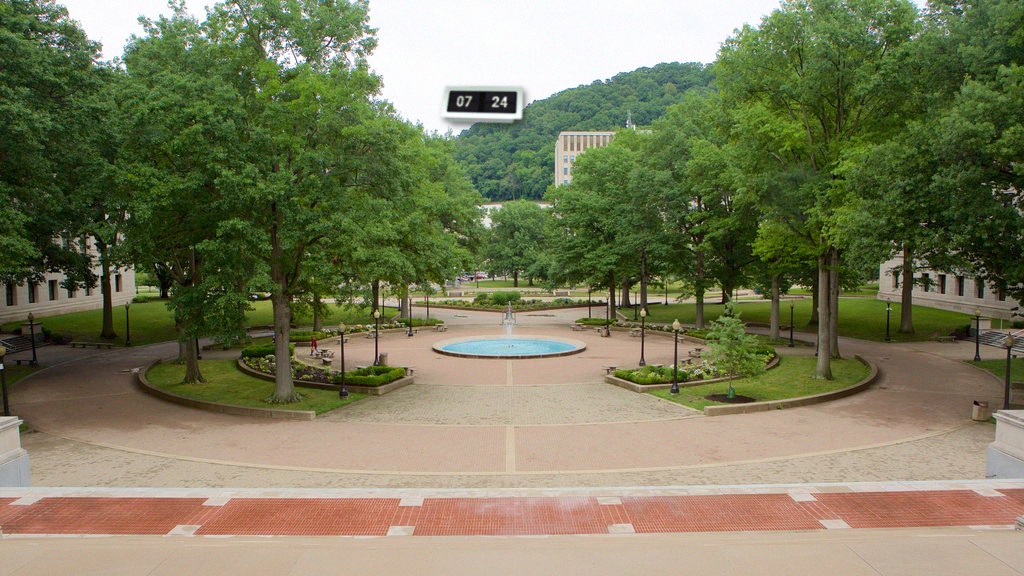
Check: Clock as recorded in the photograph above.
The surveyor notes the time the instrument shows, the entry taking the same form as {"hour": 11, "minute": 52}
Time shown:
{"hour": 7, "minute": 24}
